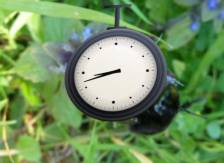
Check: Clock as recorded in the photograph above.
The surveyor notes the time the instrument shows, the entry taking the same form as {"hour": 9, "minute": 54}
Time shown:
{"hour": 8, "minute": 42}
